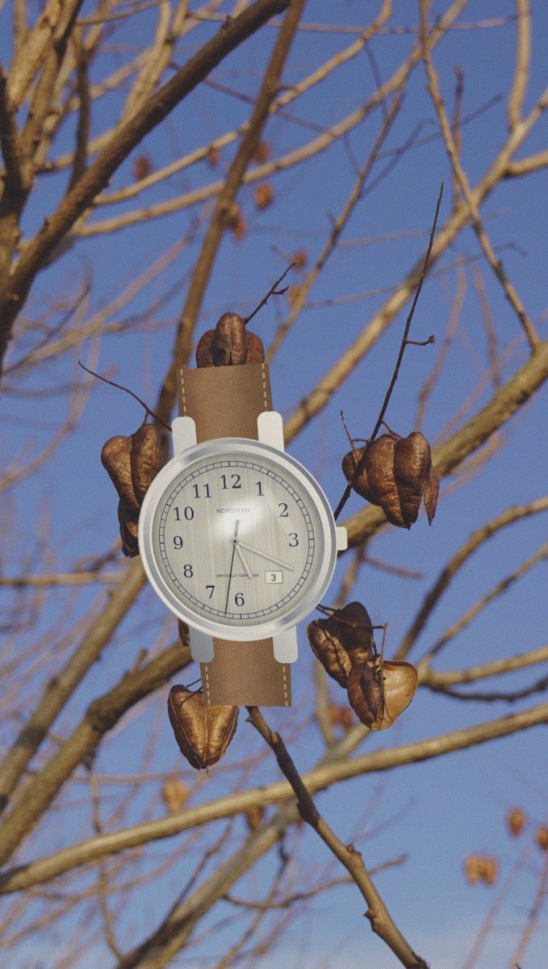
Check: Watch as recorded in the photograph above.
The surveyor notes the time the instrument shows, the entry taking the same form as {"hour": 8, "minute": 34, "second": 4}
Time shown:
{"hour": 5, "minute": 19, "second": 32}
